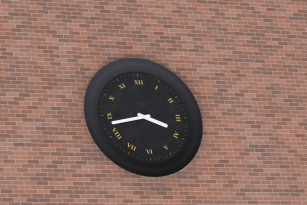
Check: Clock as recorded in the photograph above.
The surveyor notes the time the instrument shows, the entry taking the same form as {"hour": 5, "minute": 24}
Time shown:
{"hour": 3, "minute": 43}
